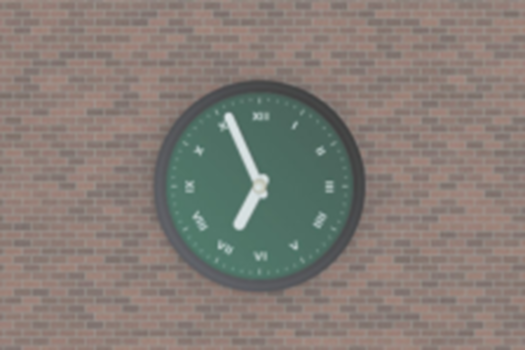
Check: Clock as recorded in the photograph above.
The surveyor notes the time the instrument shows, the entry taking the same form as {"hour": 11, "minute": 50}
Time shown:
{"hour": 6, "minute": 56}
